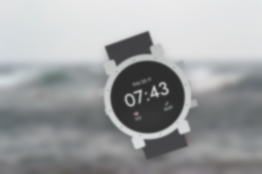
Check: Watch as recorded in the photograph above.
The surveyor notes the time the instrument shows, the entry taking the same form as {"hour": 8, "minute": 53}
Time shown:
{"hour": 7, "minute": 43}
